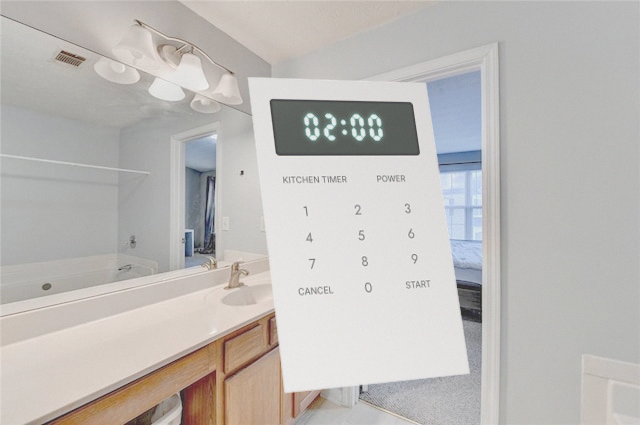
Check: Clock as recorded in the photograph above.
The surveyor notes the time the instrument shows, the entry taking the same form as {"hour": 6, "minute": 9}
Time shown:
{"hour": 2, "minute": 0}
